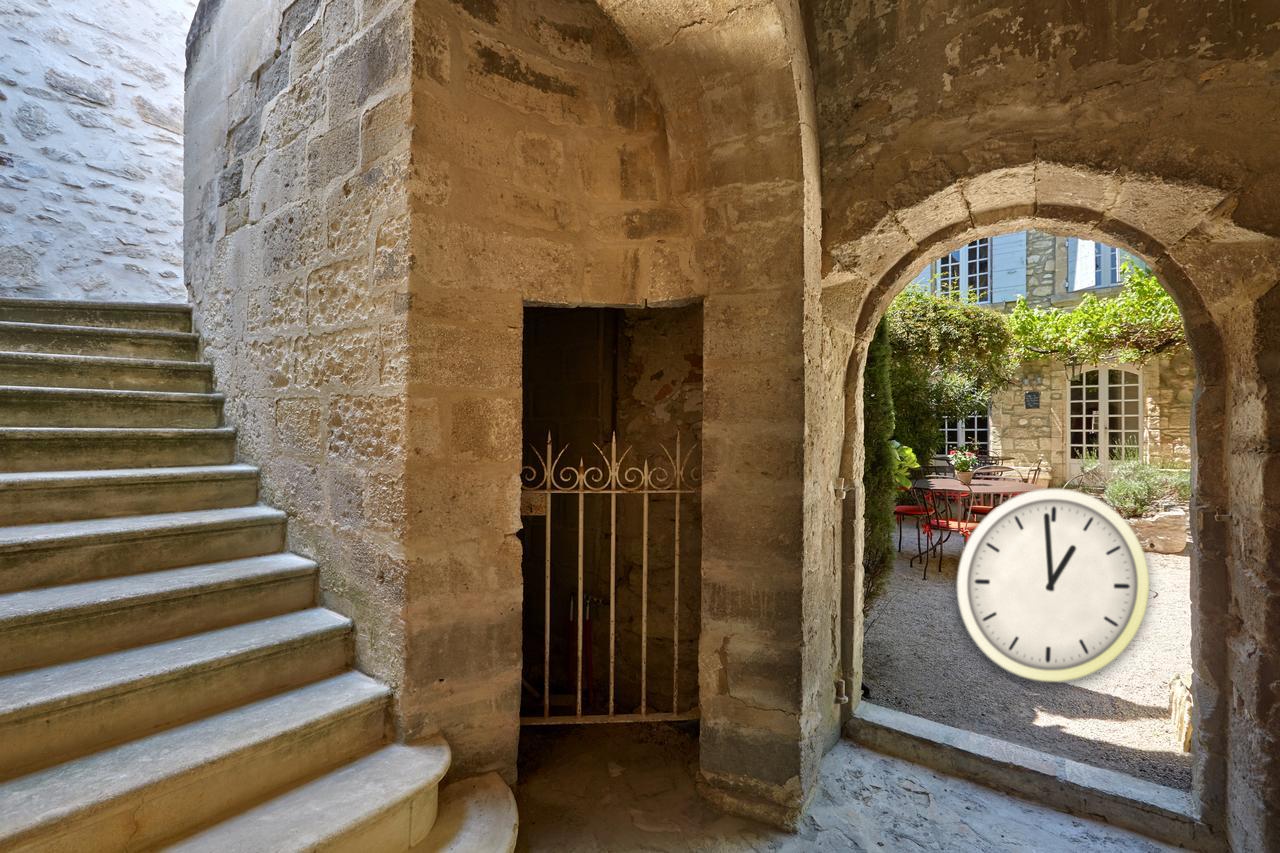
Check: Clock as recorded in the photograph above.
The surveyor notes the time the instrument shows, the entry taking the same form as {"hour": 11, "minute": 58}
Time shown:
{"hour": 12, "minute": 59}
